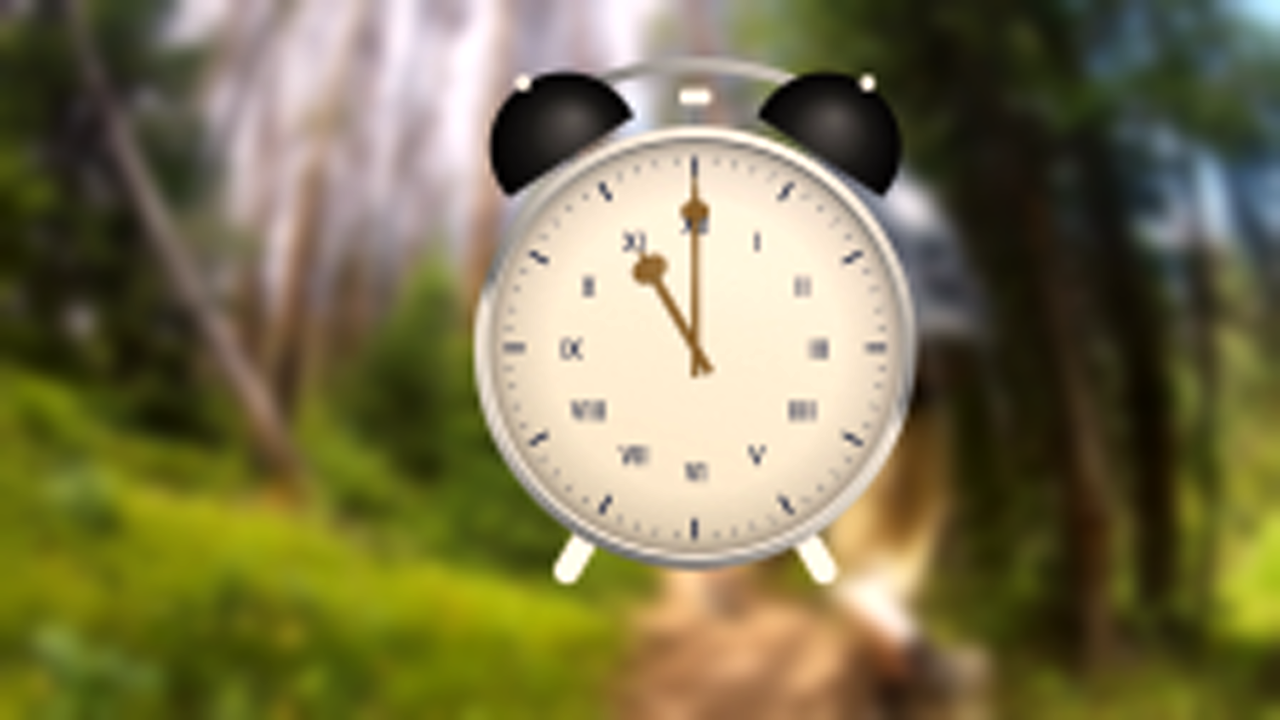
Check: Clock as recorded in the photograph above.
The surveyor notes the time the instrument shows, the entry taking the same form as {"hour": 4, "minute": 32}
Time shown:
{"hour": 11, "minute": 0}
